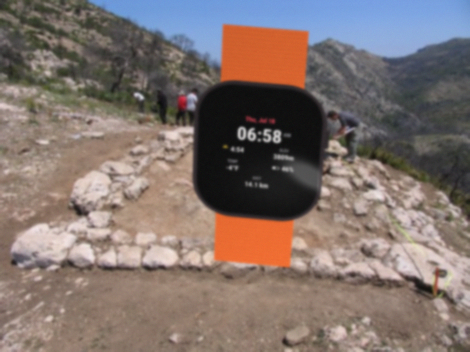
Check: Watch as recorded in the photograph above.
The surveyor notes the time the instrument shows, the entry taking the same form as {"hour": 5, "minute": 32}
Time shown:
{"hour": 6, "minute": 58}
